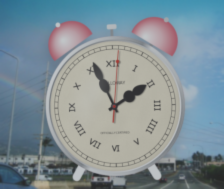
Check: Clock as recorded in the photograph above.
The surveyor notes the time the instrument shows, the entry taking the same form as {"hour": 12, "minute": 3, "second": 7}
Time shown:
{"hour": 1, "minute": 56, "second": 1}
